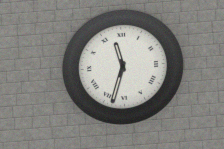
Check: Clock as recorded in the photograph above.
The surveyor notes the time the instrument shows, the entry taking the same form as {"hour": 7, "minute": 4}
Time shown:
{"hour": 11, "minute": 33}
